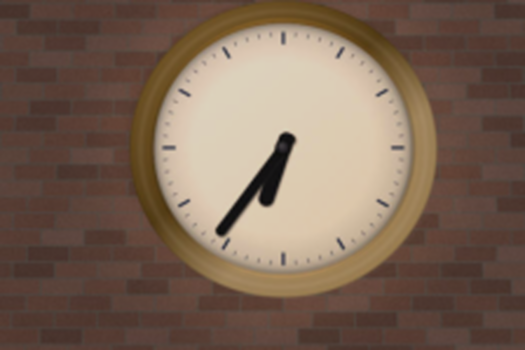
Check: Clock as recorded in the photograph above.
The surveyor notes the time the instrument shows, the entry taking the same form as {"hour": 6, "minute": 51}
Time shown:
{"hour": 6, "minute": 36}
